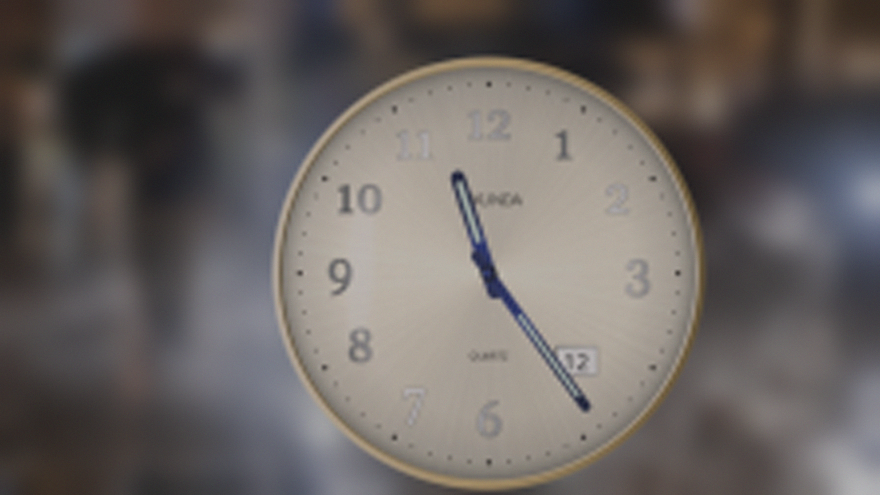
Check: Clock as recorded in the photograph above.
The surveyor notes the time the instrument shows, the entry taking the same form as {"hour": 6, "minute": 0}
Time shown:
{"hour": 11, "minute": 24}
